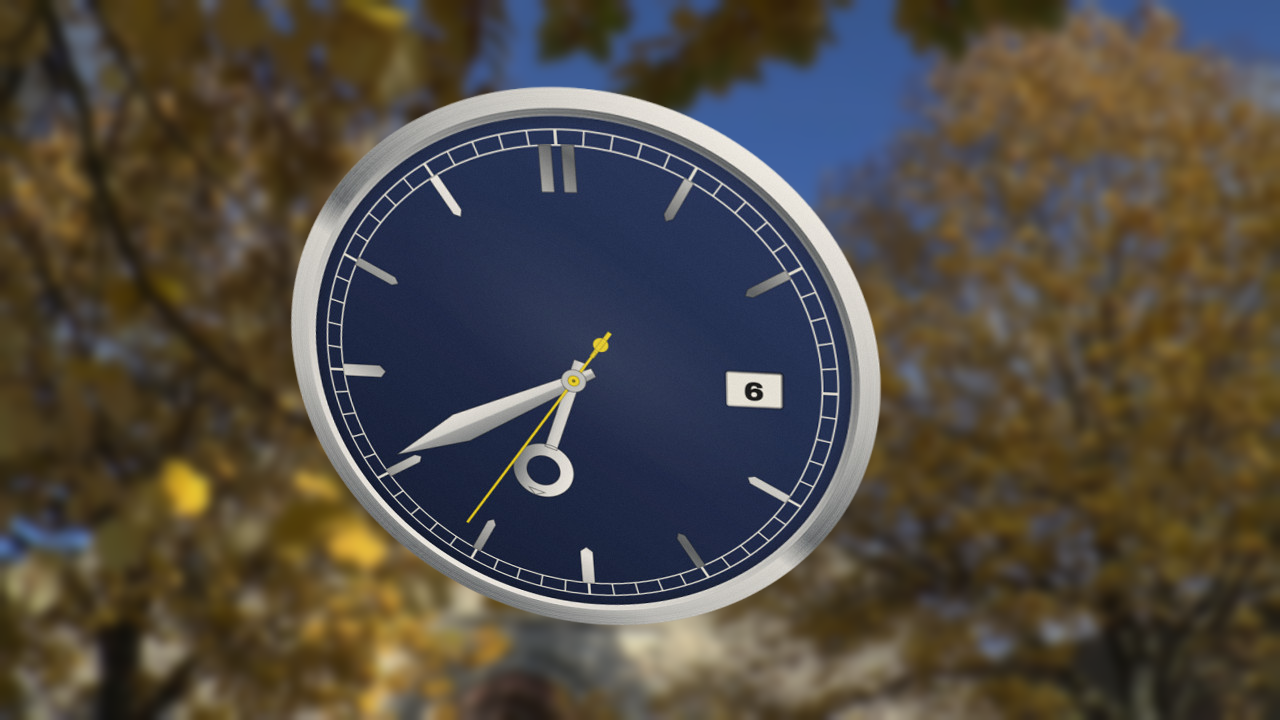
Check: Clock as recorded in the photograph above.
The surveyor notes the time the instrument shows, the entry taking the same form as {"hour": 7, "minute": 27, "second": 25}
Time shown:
{"hour": 6, "minute": 40, "second": 36}
